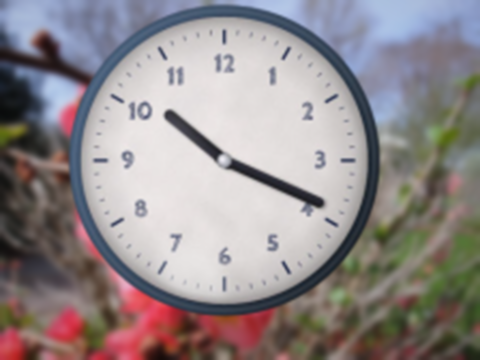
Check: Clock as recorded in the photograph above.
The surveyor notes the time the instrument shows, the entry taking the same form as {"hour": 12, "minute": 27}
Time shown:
{"hour": 10, "minute": 19}
